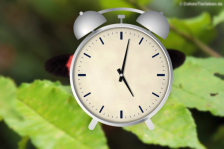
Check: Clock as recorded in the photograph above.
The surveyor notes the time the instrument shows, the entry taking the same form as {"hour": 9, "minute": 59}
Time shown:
{"hour": 5, "minute": 2}
